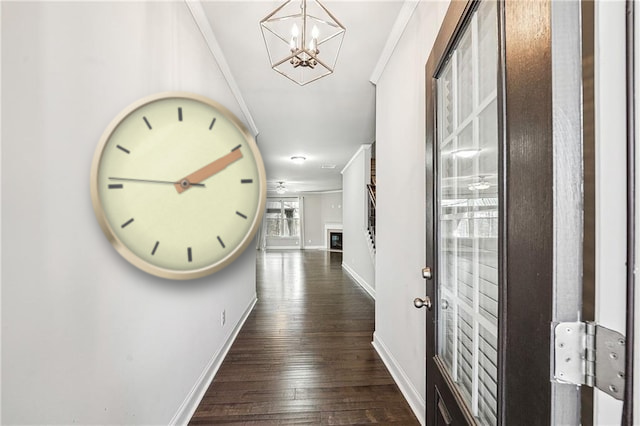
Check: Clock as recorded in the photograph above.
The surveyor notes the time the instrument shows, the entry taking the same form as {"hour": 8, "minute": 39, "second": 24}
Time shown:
{"hour": 2, "minute": 10, "second": 46}
